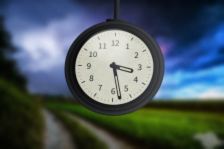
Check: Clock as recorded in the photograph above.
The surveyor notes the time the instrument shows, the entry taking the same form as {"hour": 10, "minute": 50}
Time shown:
{"hour": 3, "minute": 28}
